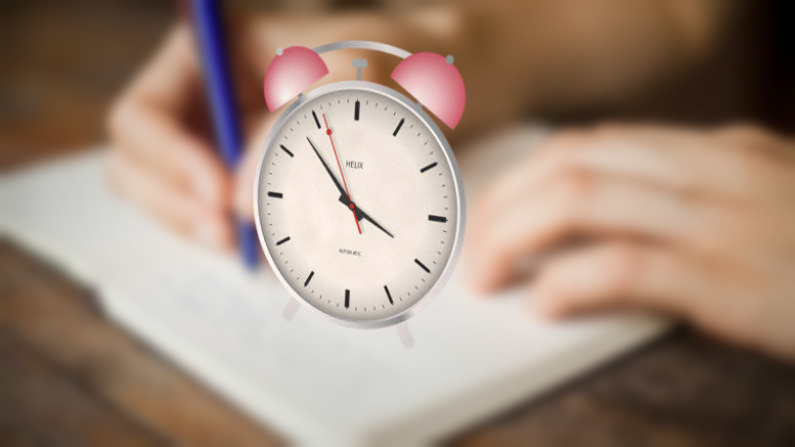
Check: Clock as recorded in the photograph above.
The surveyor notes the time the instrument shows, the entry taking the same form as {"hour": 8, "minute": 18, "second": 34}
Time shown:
{"hour": 3, "minute": 52, "second": 56}
